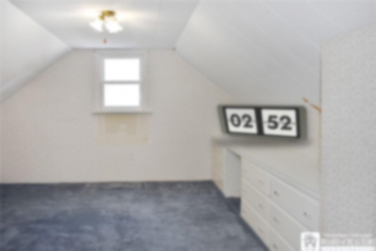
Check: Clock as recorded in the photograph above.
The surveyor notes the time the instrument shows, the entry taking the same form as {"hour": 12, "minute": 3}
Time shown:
{"hour": 2, "minute": 52}
